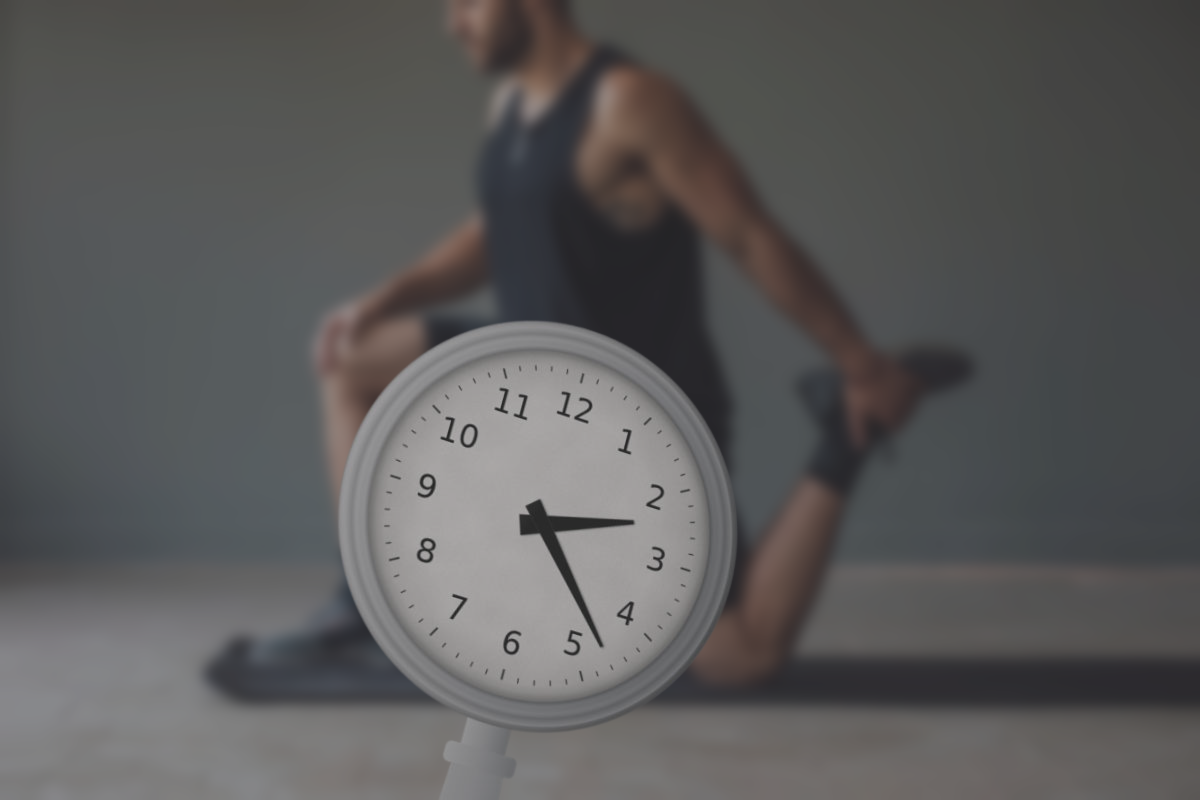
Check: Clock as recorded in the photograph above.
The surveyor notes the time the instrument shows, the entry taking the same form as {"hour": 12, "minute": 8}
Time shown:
{"hour": 2, "minute": 23}
